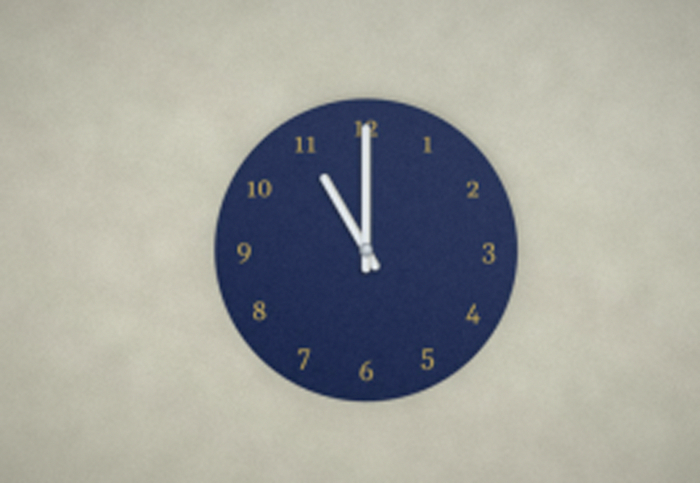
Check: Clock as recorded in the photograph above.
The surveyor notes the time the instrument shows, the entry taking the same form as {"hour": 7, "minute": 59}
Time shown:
{"hour": 11, "minute": 0}
